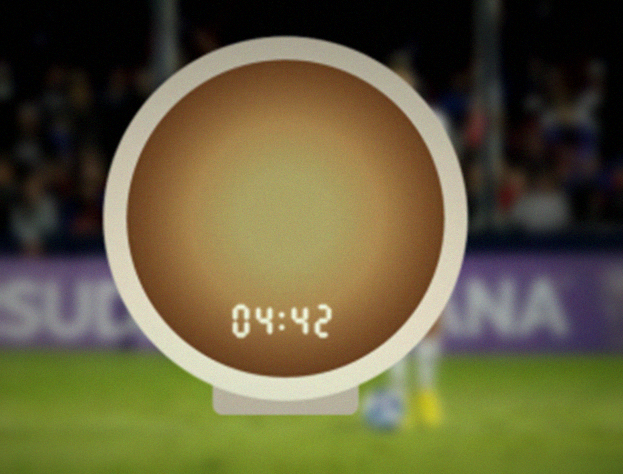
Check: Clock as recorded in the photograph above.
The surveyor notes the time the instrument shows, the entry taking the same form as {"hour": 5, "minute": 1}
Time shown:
{"hour": 4, "minute": 42}
